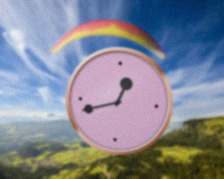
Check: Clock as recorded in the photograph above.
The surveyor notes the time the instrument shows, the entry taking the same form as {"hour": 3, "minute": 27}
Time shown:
{"hour": 12, "minute": 42}
